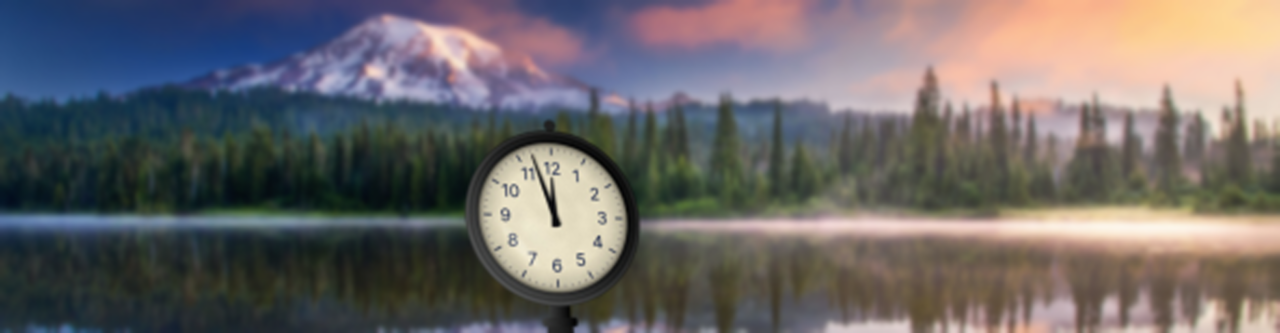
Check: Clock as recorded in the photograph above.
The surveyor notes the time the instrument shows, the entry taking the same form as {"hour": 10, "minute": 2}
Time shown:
{"hour": 11, "minute": 57}
